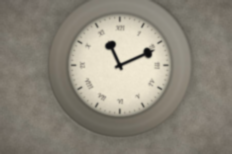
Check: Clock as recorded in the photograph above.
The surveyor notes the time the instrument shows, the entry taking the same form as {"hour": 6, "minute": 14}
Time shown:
{"hour": 11, "minute": 11}
